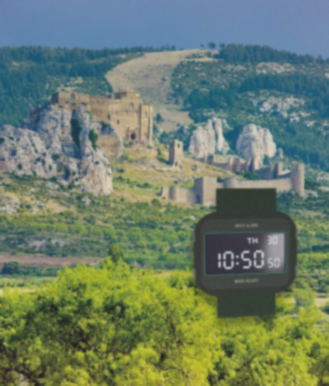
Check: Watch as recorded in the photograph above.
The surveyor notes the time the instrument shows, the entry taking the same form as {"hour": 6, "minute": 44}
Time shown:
{"hour": 10, "minute": 50}
